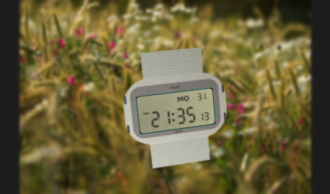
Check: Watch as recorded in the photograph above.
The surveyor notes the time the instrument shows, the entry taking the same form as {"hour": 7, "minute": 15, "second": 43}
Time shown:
{"hour": 21, "minute": 35, "second": 13}
